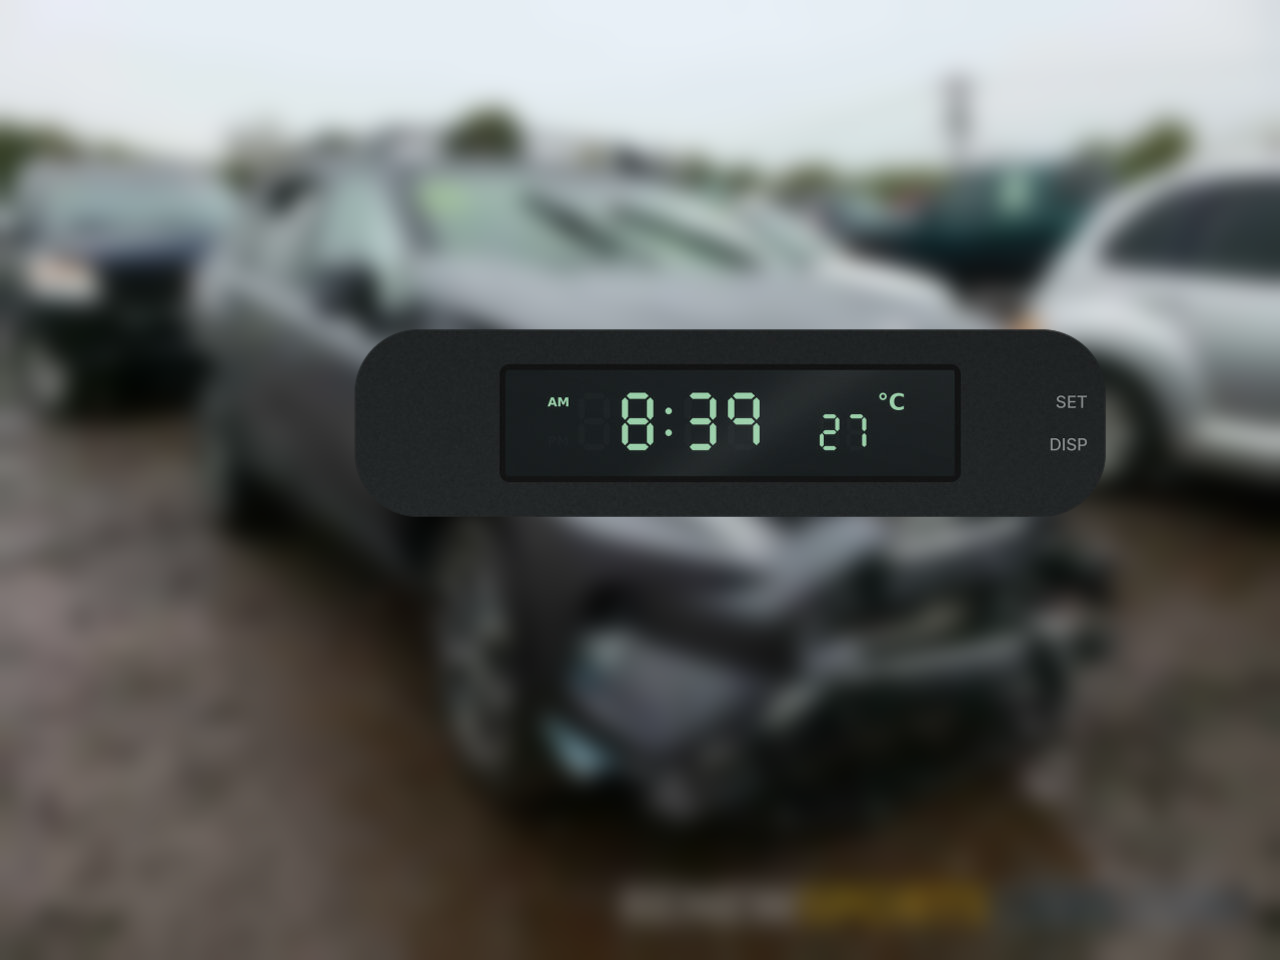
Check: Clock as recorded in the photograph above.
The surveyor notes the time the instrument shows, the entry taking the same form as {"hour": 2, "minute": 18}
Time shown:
{"hour": 8, "minute": 39}
